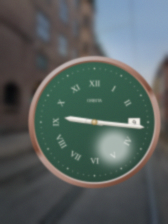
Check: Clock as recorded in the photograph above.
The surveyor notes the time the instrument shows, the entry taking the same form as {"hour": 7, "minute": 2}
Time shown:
{"hour": 9, "minute": 16}
